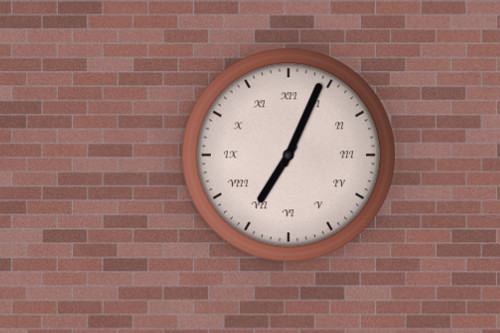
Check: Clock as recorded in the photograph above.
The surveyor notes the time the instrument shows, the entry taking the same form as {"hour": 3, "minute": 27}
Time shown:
{"hour": 7, "minute": 4}
